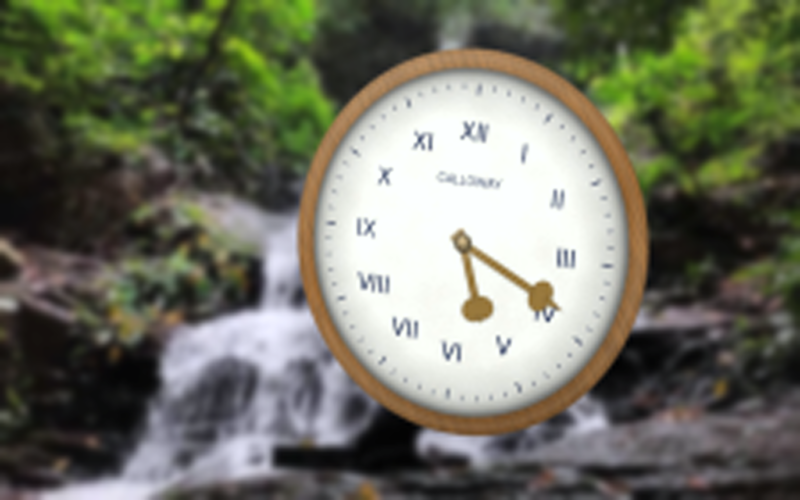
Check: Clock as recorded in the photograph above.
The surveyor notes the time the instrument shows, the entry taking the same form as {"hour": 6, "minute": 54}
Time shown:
{"hour": 5, "minute": 19}
